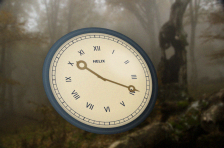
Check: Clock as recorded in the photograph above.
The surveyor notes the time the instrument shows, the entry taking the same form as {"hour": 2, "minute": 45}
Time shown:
{"hour": 10, "minute": 19}
